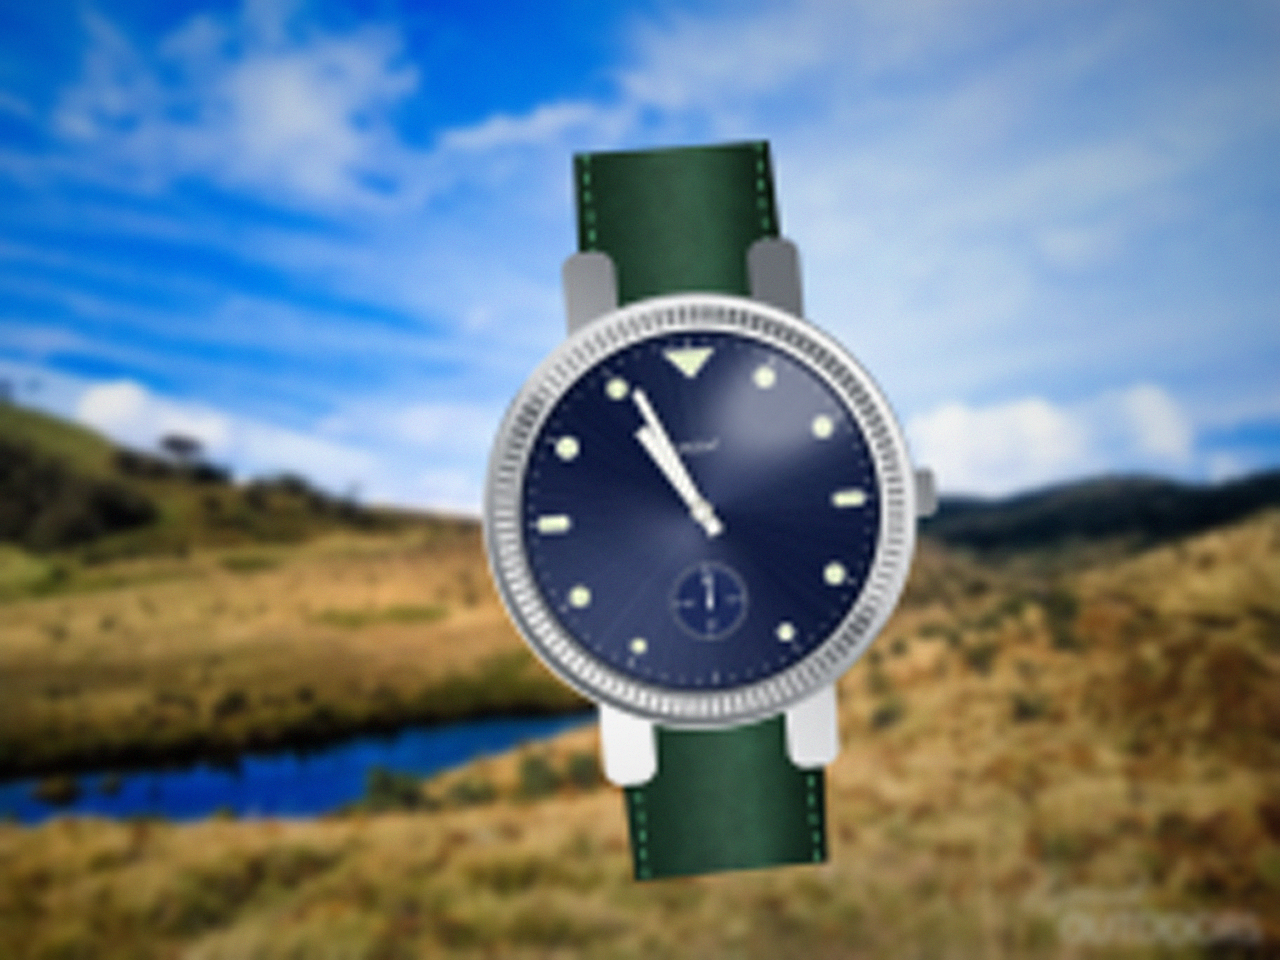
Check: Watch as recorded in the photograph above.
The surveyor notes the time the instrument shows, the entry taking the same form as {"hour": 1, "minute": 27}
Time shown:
{"hour": 10, "minute": 56}
